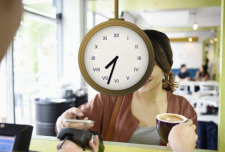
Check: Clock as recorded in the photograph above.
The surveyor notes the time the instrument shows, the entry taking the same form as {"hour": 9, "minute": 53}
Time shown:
{"hour": 7, "minute": 33}
